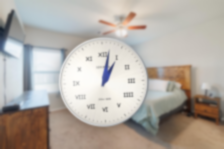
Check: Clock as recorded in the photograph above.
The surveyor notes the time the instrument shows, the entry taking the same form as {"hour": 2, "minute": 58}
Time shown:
{"hour": 1, "minute": 2}
